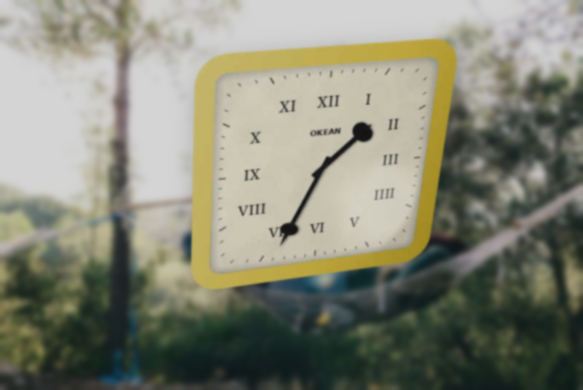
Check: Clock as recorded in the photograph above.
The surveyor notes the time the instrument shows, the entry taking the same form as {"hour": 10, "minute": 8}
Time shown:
{"hour": 1, "minute": 34}
